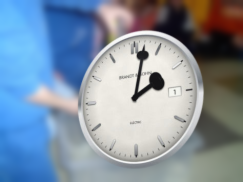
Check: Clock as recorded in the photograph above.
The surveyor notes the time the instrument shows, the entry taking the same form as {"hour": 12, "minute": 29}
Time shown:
{"hour": 2, "minute": 2}
